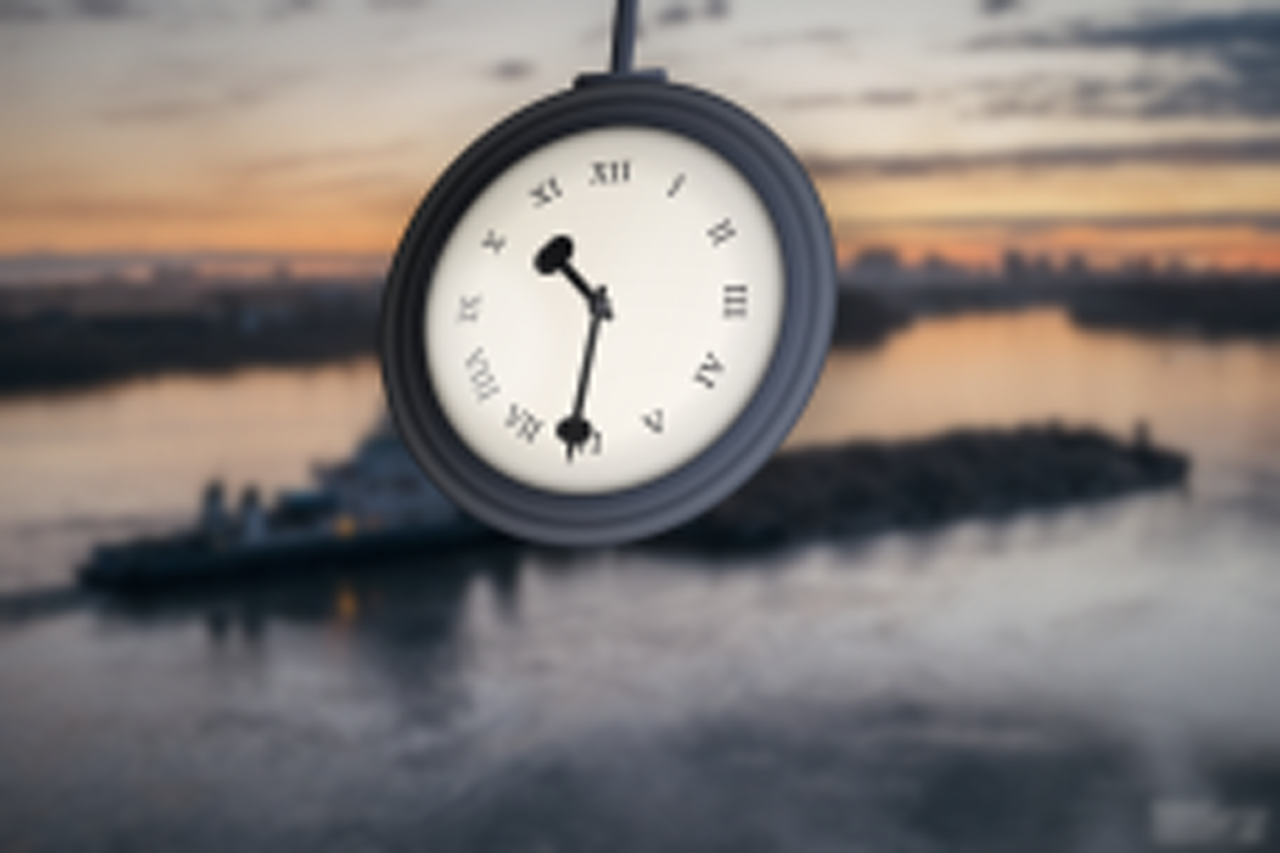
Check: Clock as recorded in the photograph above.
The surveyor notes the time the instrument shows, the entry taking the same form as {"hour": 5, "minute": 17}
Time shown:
{"hour": 10, "minute": 31}
